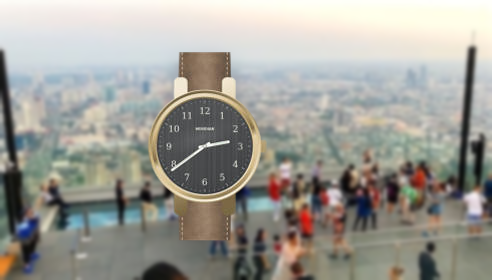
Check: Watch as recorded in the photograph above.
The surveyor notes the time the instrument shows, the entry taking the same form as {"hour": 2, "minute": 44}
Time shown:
{"hour": 2, "minute": 39}
